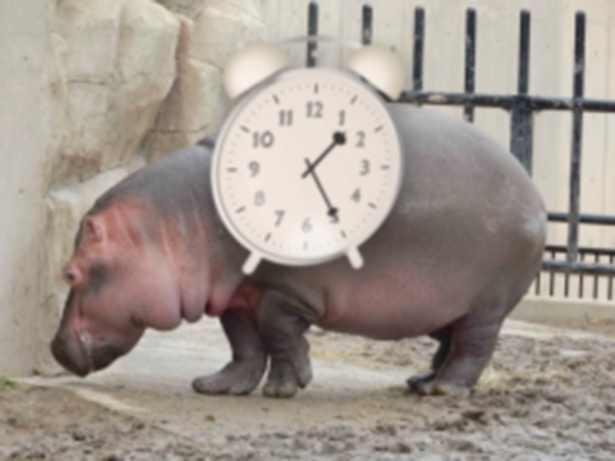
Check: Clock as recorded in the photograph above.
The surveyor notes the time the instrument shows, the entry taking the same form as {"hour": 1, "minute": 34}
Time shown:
{"hour": 1, "minute": 25}
